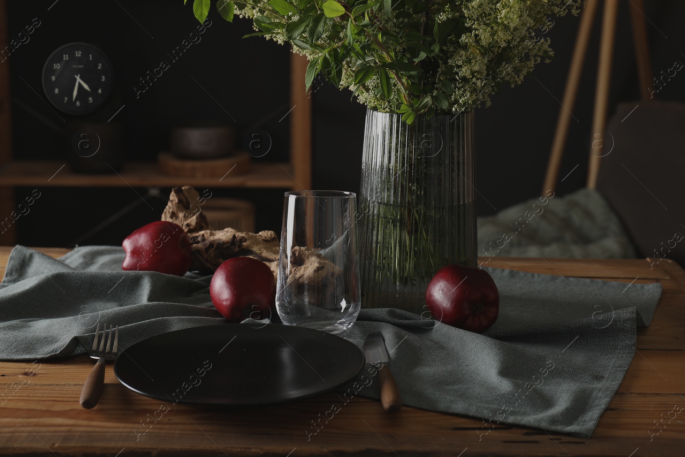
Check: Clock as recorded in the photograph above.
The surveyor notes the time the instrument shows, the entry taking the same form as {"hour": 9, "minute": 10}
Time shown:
{"hour": 4, "minute": 32}
